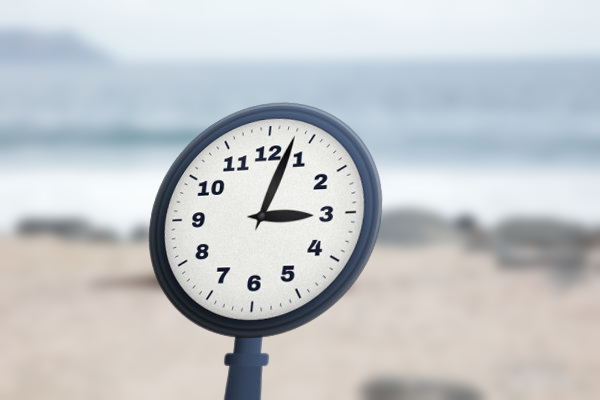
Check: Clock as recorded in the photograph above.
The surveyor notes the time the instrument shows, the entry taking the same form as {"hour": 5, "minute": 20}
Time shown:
{"hour": 3, "minute": 3}
